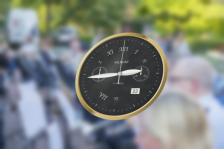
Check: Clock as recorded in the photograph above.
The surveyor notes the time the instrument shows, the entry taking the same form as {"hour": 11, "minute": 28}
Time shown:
{"hour": 2, "minute": 44}
